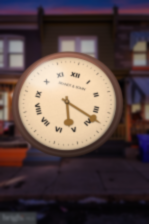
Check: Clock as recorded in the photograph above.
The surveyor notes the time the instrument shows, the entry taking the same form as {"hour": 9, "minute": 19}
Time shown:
{"hour": 5, "minute": 18}
